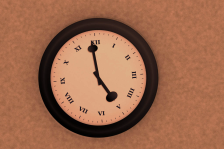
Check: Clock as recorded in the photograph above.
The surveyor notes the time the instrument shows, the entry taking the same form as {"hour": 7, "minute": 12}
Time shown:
{"hour": 4, "minute": 59}
